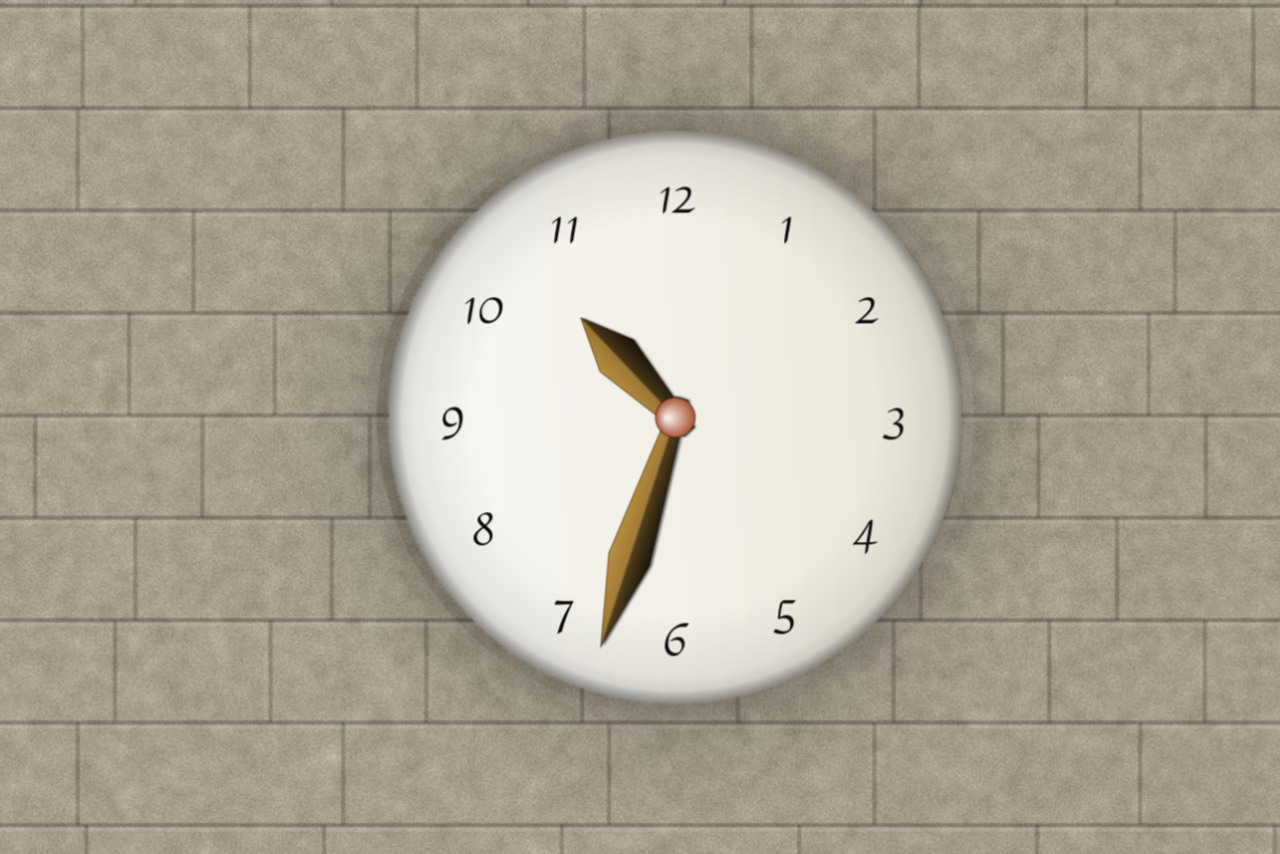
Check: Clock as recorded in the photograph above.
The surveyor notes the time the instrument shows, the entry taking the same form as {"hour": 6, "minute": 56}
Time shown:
{"hour": 10, "minute": 33}
